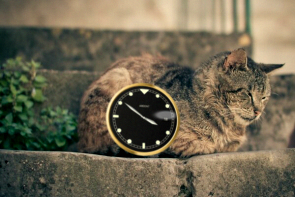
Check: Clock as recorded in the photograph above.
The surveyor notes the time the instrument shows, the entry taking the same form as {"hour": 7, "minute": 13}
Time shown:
{"hour": 3, "minute": 51}
